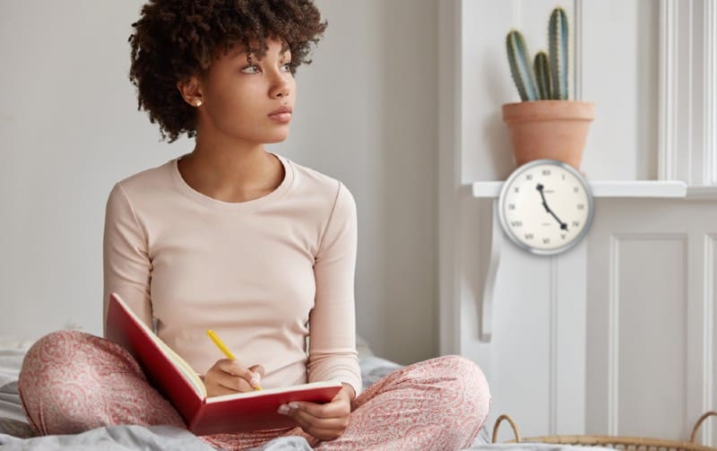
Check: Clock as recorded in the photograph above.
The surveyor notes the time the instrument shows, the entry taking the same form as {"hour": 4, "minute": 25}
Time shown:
{"hour": 11, "minute": 23}
